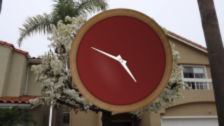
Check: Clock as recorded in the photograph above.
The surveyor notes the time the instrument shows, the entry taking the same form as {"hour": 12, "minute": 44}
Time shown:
{"hour": 4, "minute": 49}
